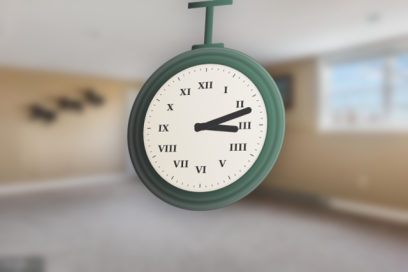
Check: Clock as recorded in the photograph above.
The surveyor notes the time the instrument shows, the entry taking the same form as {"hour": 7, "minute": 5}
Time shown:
{"hour": 3, "minute": 12}
